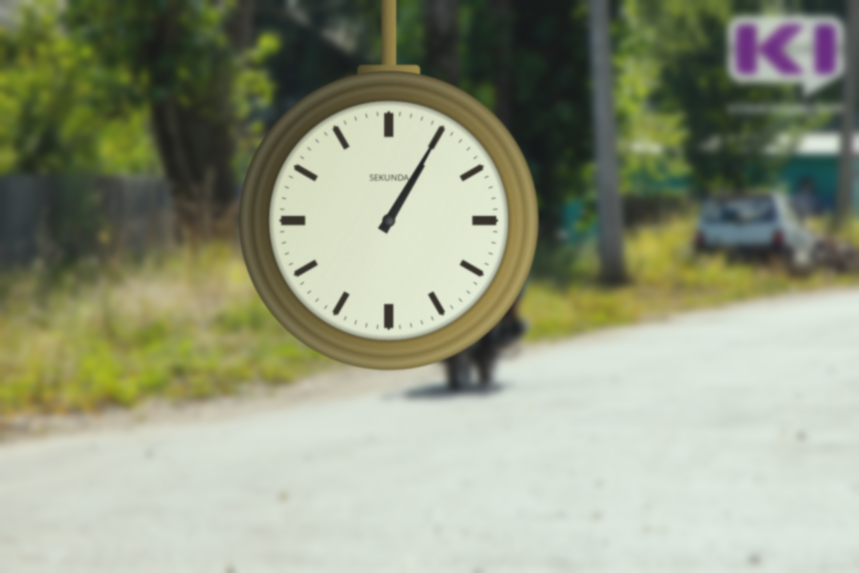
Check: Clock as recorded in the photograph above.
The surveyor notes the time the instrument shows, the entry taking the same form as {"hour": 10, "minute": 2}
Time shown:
{"hour": 1, "minute": 5}
